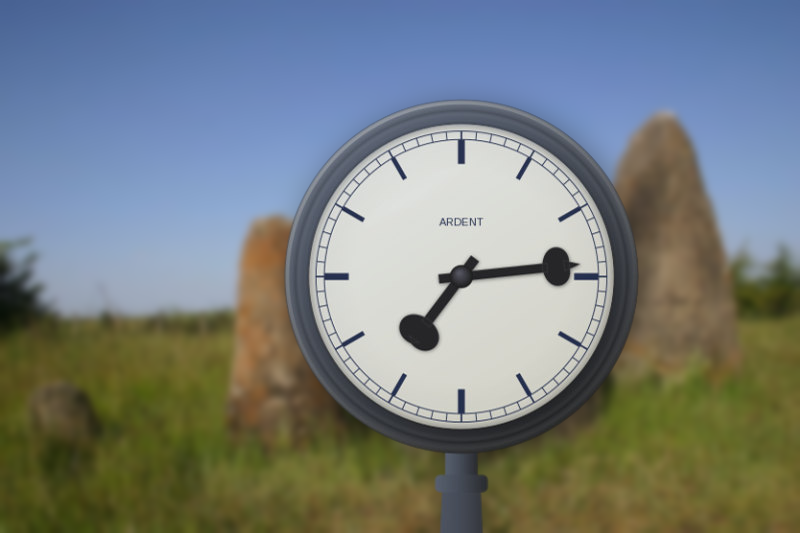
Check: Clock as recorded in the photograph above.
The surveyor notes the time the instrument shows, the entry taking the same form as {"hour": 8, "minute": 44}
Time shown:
{"hour": 7, "minute": 14}
